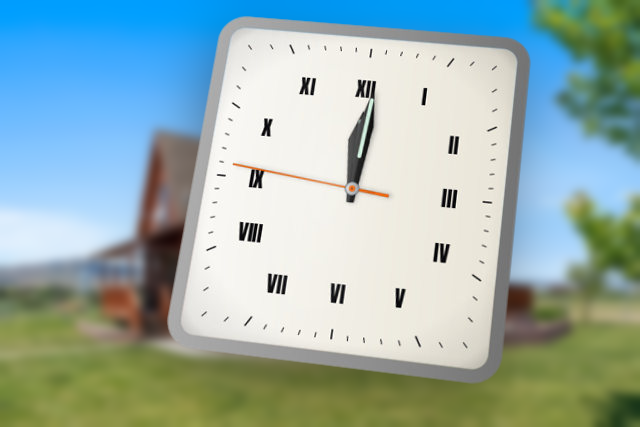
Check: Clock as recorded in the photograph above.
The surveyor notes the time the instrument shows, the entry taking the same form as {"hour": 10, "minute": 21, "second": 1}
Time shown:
{"hour": 12, "minute": 0, "second": 46}
